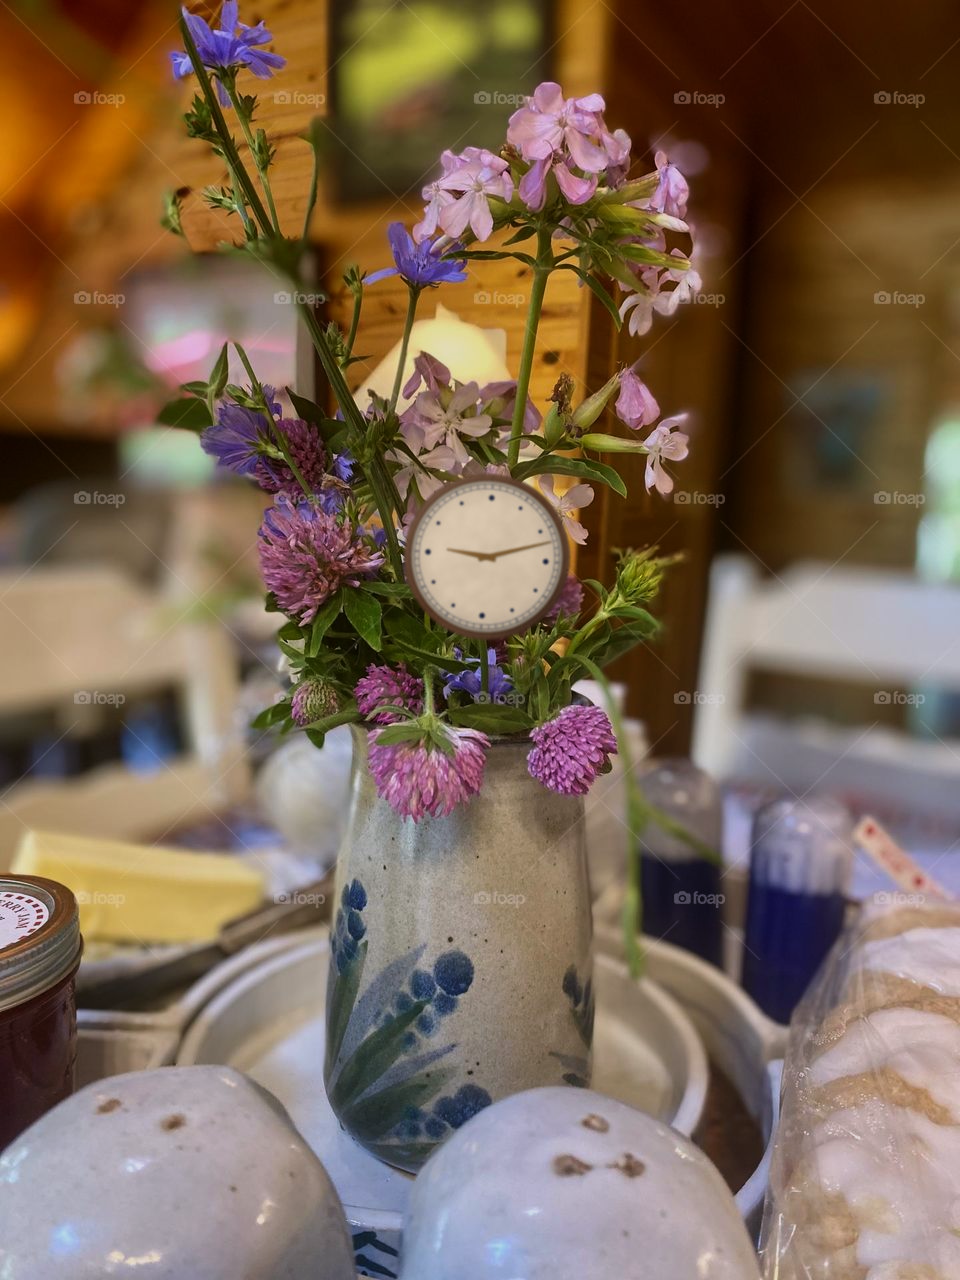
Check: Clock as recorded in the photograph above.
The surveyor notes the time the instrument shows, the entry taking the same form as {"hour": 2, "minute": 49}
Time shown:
{"hour": 9, "minute": 12}
